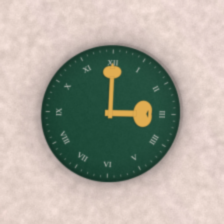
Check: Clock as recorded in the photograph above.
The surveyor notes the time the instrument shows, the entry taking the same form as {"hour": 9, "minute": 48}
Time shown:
{"hour": 3, "minute": 0}
